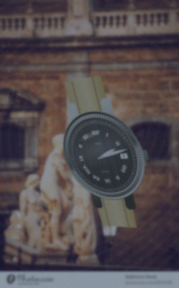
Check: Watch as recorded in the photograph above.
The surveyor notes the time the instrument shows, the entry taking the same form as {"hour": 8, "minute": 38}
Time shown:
{"hour": 2, "minute": 13}
